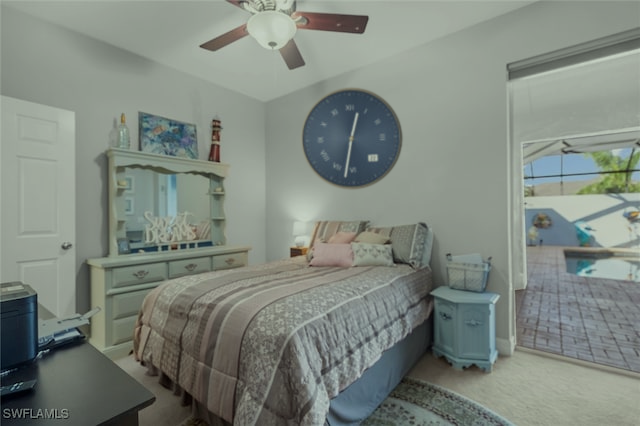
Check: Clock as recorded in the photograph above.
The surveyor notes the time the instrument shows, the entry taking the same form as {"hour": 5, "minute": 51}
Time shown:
{"hour": 12, "minute": 32}
